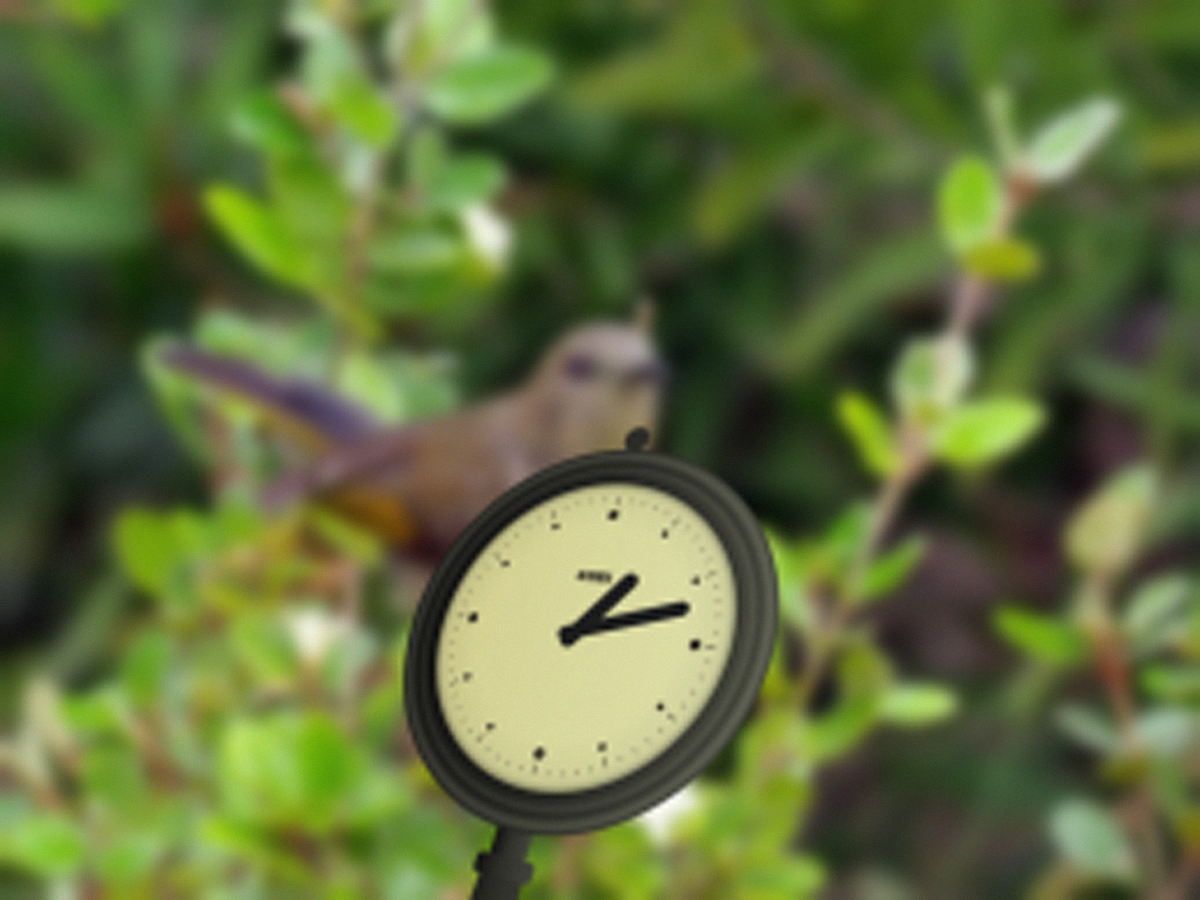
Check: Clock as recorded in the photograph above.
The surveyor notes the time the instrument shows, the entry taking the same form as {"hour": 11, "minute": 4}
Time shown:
{"hour": 1, "minute": 12}
